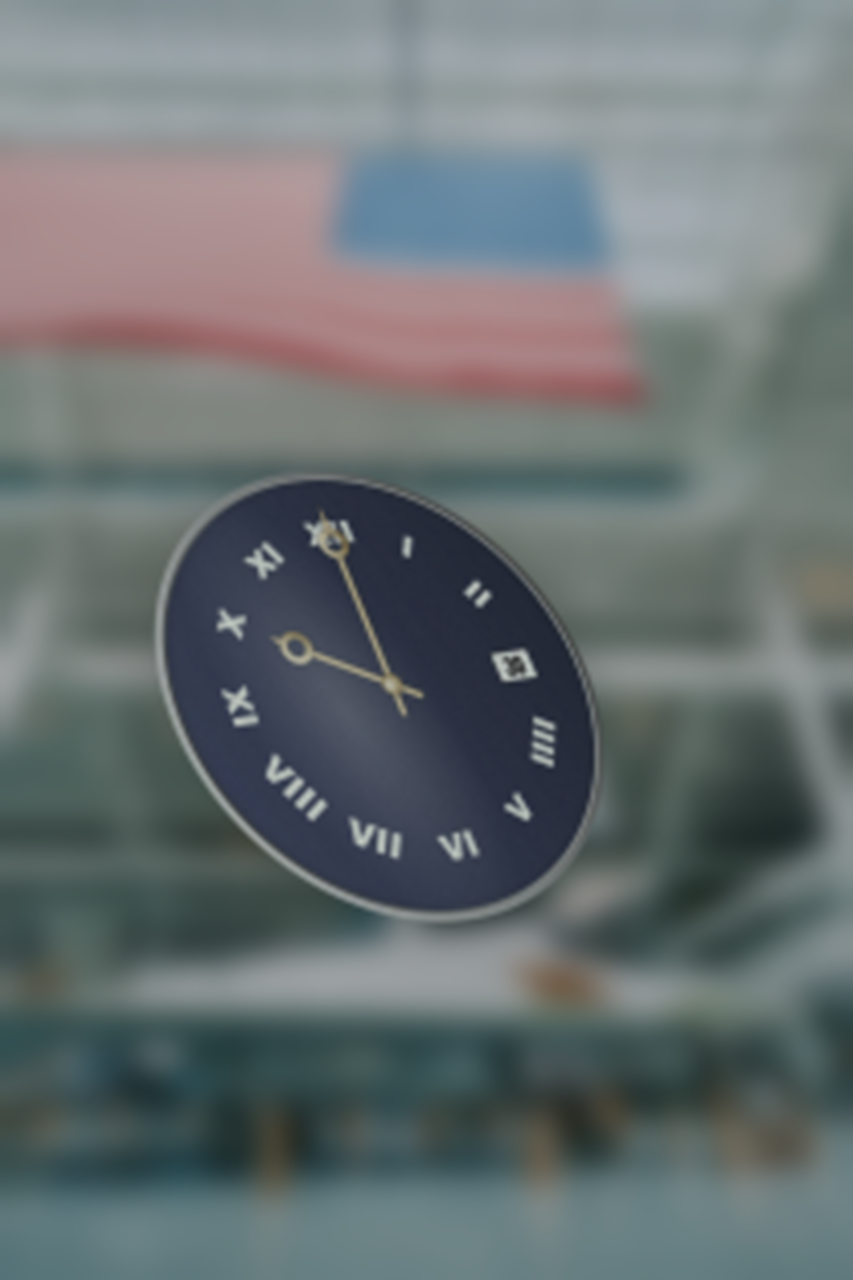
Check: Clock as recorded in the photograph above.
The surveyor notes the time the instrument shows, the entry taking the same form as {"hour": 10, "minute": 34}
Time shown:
{"hour": 10, "minute": 0}
